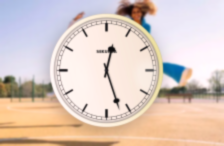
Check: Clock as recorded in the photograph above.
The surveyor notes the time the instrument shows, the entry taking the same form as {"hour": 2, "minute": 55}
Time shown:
{"hour": 12, "minute": 27}
